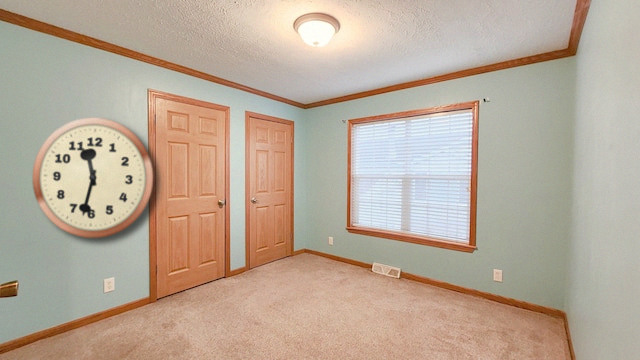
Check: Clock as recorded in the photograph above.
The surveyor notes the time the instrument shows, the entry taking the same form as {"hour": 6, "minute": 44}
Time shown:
{"hour": 11, "minute": 32}
